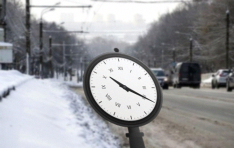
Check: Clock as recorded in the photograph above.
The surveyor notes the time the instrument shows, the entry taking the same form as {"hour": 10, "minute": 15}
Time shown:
{"hour": 10, "minute": 20}
